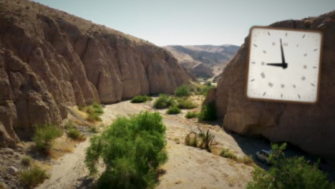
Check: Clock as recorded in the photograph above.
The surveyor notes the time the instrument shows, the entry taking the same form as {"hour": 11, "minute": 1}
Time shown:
{"hour": 8, "minute": 58}
